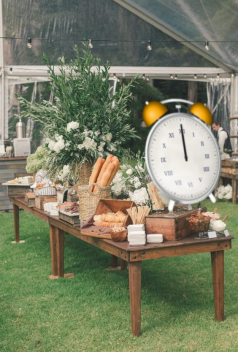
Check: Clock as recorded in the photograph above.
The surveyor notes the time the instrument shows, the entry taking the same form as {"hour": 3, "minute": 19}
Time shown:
{"hour": 12, "minute": 0}
